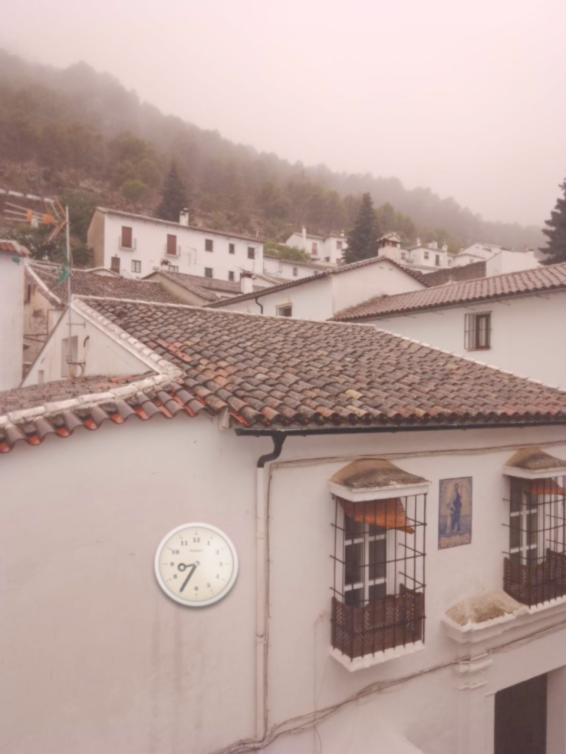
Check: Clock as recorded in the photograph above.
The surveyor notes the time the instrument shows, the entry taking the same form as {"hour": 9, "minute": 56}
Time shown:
{"hour": 8, "minute": 35}
